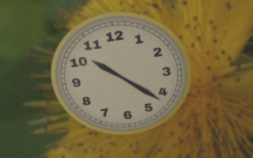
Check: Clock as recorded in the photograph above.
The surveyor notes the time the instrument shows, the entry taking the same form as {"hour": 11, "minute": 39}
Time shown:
{"hour": 10, "minute": 22}
